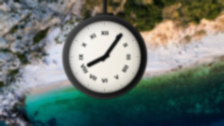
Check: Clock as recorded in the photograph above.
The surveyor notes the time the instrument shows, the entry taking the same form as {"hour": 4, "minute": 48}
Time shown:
{"hour": 8, "minute": 6}
